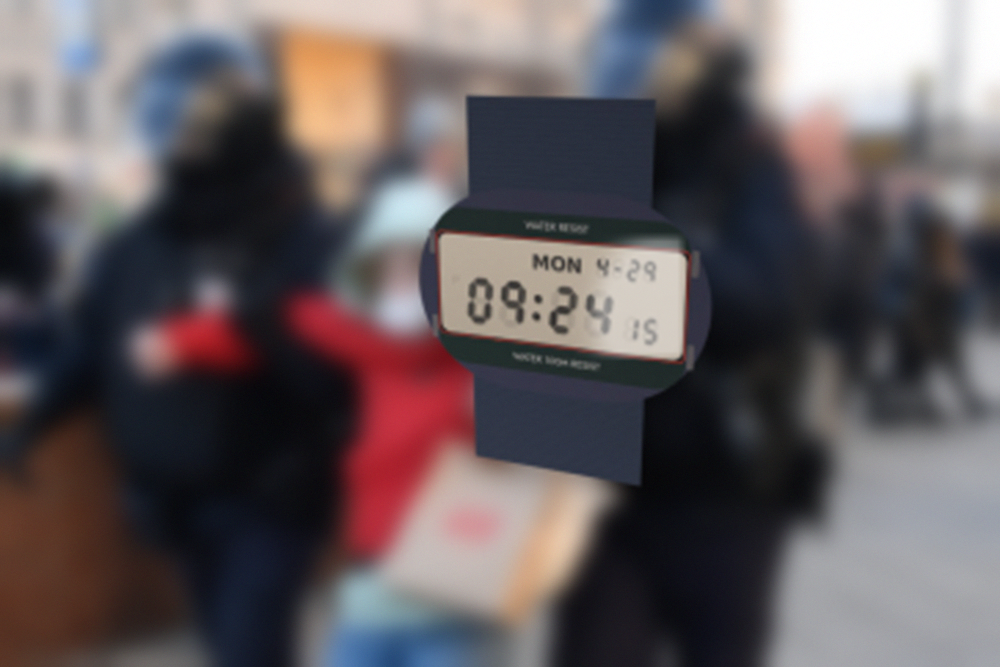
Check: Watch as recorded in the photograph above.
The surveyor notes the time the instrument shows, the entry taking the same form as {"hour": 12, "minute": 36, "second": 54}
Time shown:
{"hour": 9, "minute": 24, "second": 15}
